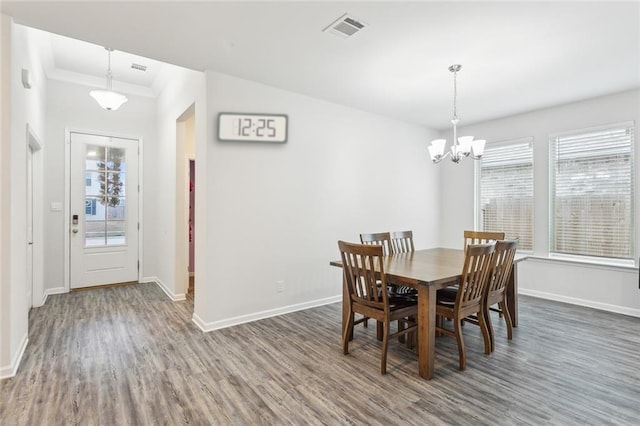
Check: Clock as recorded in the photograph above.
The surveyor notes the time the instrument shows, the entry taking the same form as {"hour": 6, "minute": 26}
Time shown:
{"hour": 12, "minute": 25}
